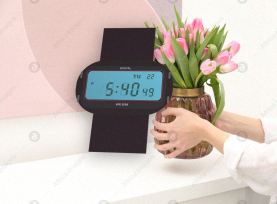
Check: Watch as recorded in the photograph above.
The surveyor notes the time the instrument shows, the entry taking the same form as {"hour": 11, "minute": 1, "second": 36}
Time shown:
{"hour": 5, "minute": 40, "second": 49}
